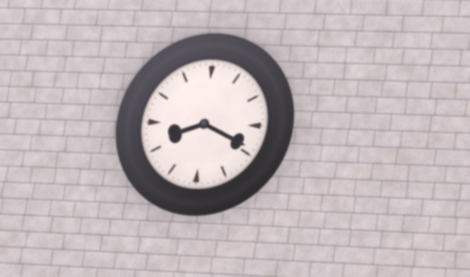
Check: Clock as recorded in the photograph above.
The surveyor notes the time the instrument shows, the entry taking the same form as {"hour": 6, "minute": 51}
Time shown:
{"hour": 8, "minute": 19}
